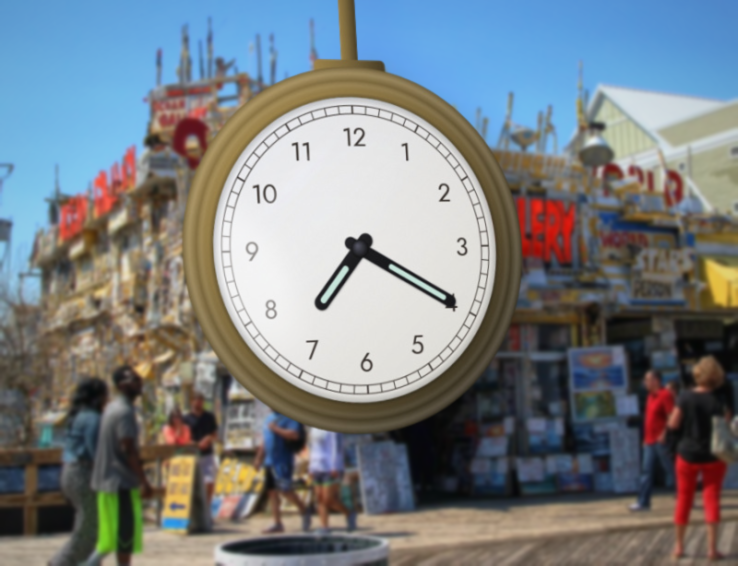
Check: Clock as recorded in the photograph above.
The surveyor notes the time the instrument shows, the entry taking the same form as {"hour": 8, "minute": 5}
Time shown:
{"hour": 7, "minute": 20}
